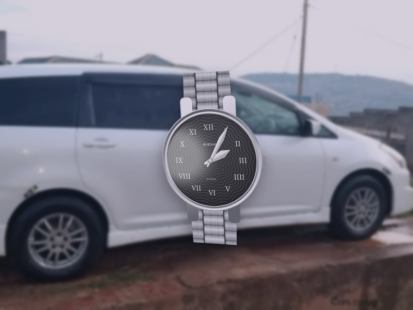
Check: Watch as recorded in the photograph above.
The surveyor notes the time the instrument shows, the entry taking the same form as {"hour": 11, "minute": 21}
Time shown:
{"hour": 2, "minute": 5}
